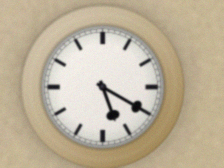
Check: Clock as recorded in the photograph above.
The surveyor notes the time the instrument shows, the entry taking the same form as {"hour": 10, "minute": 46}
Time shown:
{"hour": 5, "minute": 20}
